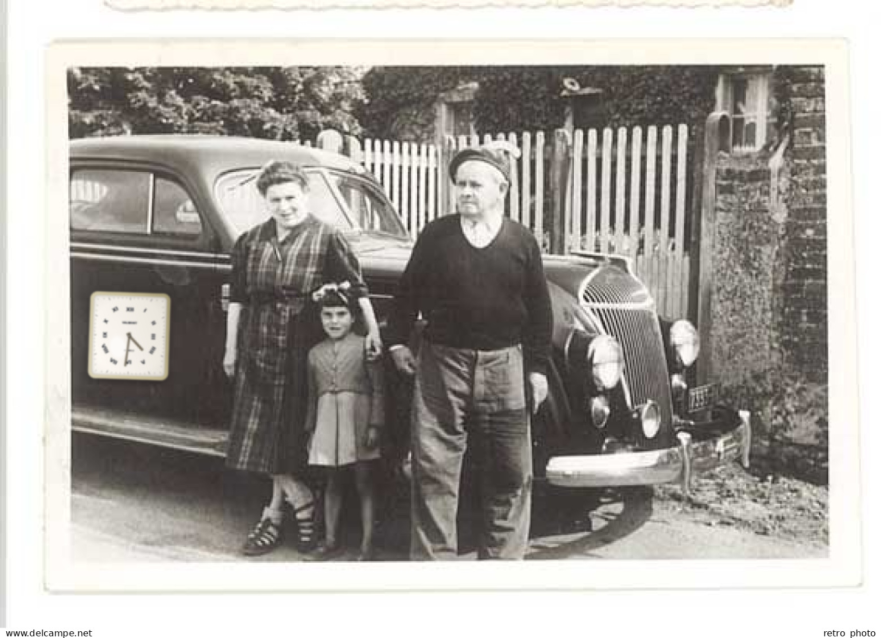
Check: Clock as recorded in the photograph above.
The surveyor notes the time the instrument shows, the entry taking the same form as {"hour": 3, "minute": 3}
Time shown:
{"hour": 4, "minute": 31}
